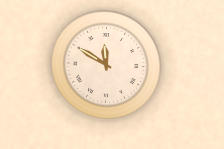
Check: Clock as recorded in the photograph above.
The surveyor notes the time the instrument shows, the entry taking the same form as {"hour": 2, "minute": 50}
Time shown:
{"hour": 11, "minute": 50}
